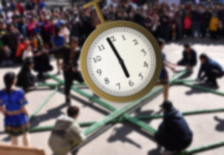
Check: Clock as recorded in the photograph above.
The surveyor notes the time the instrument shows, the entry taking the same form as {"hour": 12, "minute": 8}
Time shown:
{"hour": 5, "minute": 59}
